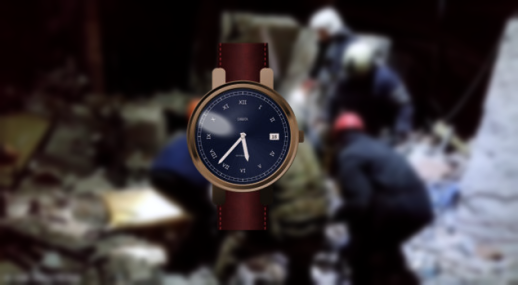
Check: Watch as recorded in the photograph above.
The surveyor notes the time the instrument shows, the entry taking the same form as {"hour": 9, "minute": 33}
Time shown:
{"hour": 5, "minute": 37}
